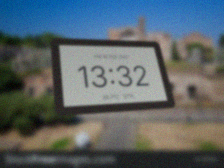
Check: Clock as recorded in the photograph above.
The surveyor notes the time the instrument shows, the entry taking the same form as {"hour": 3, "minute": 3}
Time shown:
{"hour": 13, "minute": 32}
